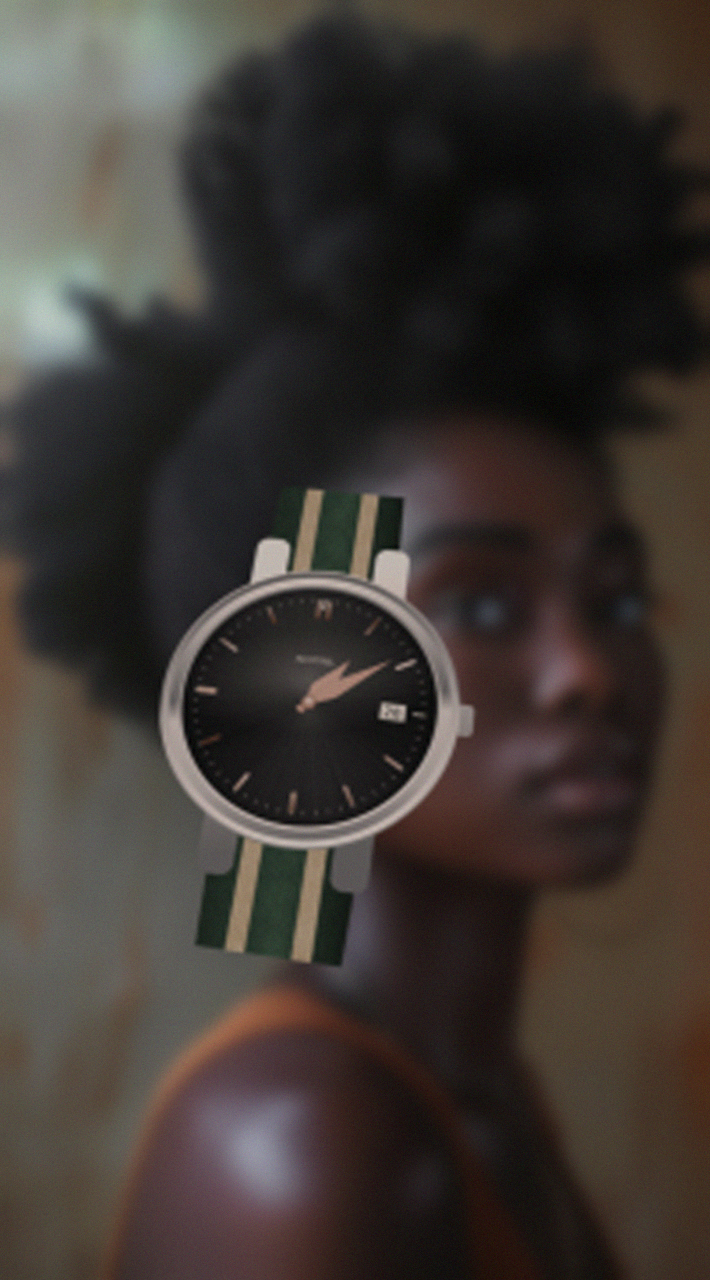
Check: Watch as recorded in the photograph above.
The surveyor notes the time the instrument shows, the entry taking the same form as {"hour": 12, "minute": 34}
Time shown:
{"hour": 1, "minute": 9}
